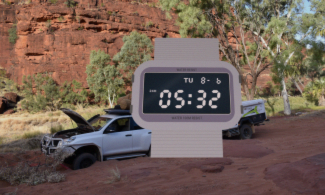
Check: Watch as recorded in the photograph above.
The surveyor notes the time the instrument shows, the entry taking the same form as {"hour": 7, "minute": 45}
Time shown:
{"hour": 5, "minute": 32}
